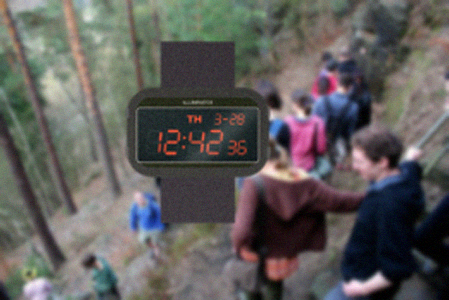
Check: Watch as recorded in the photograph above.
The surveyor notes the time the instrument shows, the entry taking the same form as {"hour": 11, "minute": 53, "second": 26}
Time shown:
{"hour": 12, "minute": 42, "second": 36}
